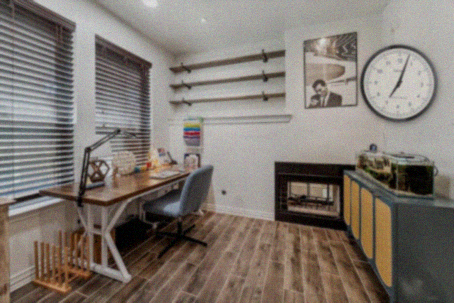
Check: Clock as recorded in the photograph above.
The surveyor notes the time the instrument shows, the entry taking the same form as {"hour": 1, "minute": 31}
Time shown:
{"hour": 7, "minute": 3}
